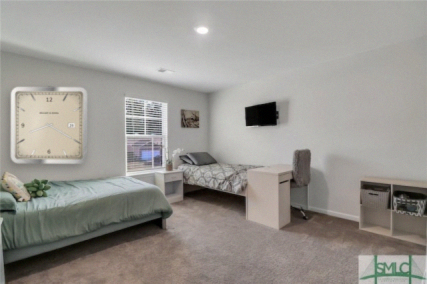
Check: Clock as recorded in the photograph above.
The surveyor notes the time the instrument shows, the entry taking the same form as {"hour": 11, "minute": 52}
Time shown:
{"hour": 8, "minute": 20}
